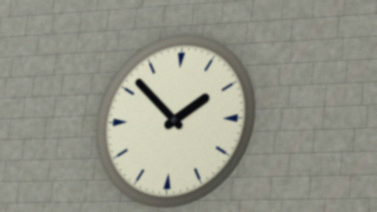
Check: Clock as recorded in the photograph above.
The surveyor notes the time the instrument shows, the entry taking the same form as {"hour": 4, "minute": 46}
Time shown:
{"hour": 1, "minute": 52}
